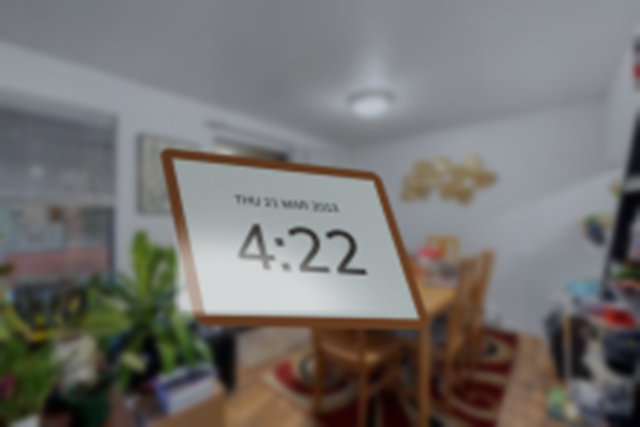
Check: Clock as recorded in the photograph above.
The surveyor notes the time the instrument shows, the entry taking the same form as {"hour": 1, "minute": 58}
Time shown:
{"hour": 4, "minute": 22}
